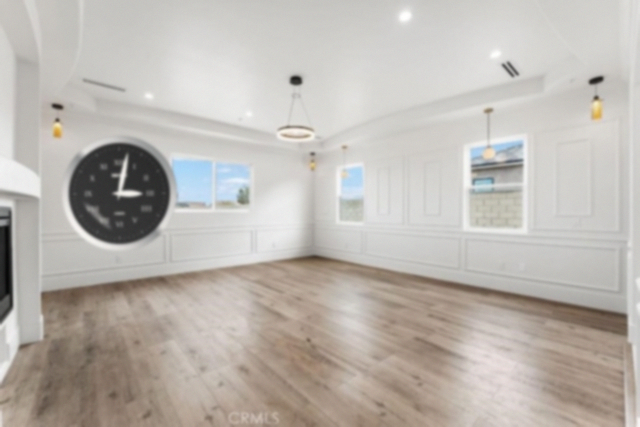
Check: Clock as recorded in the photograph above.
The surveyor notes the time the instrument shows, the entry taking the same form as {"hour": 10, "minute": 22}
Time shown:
{"hour": 3, "minute": 2}
